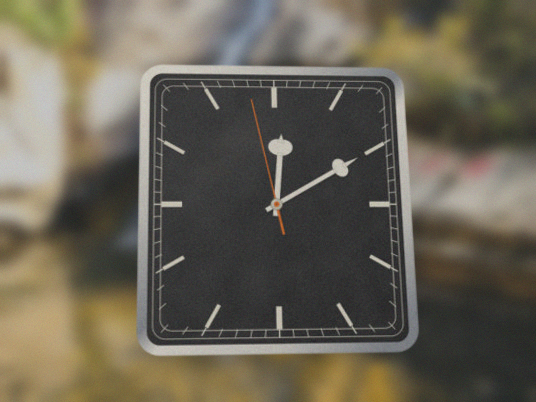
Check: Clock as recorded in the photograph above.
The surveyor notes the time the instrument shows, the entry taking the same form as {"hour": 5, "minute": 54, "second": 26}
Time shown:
{"hour": 12, "minute": 9, "second": 58}
